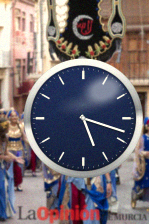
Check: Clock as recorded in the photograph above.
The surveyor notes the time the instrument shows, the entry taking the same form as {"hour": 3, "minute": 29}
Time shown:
{"hour": 5, "minute": 18}
